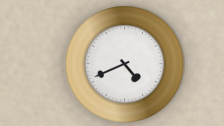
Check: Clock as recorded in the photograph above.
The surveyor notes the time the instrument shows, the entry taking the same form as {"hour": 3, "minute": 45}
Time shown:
{"hour": 4, "minute": 41}
